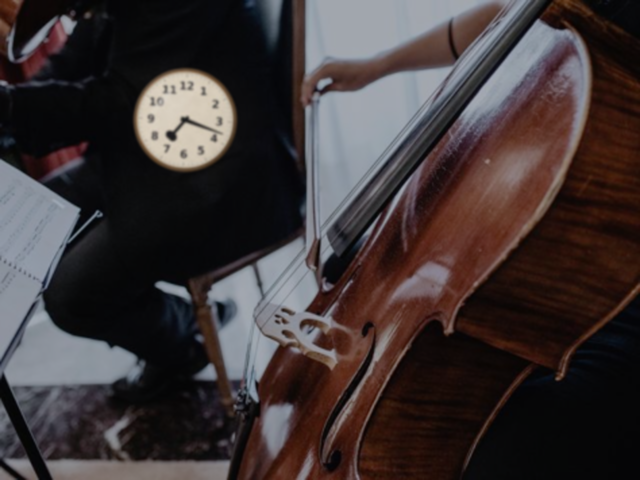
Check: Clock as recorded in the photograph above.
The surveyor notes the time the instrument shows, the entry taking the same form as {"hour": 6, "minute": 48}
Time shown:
{"hour": 7, "minute": 18}
